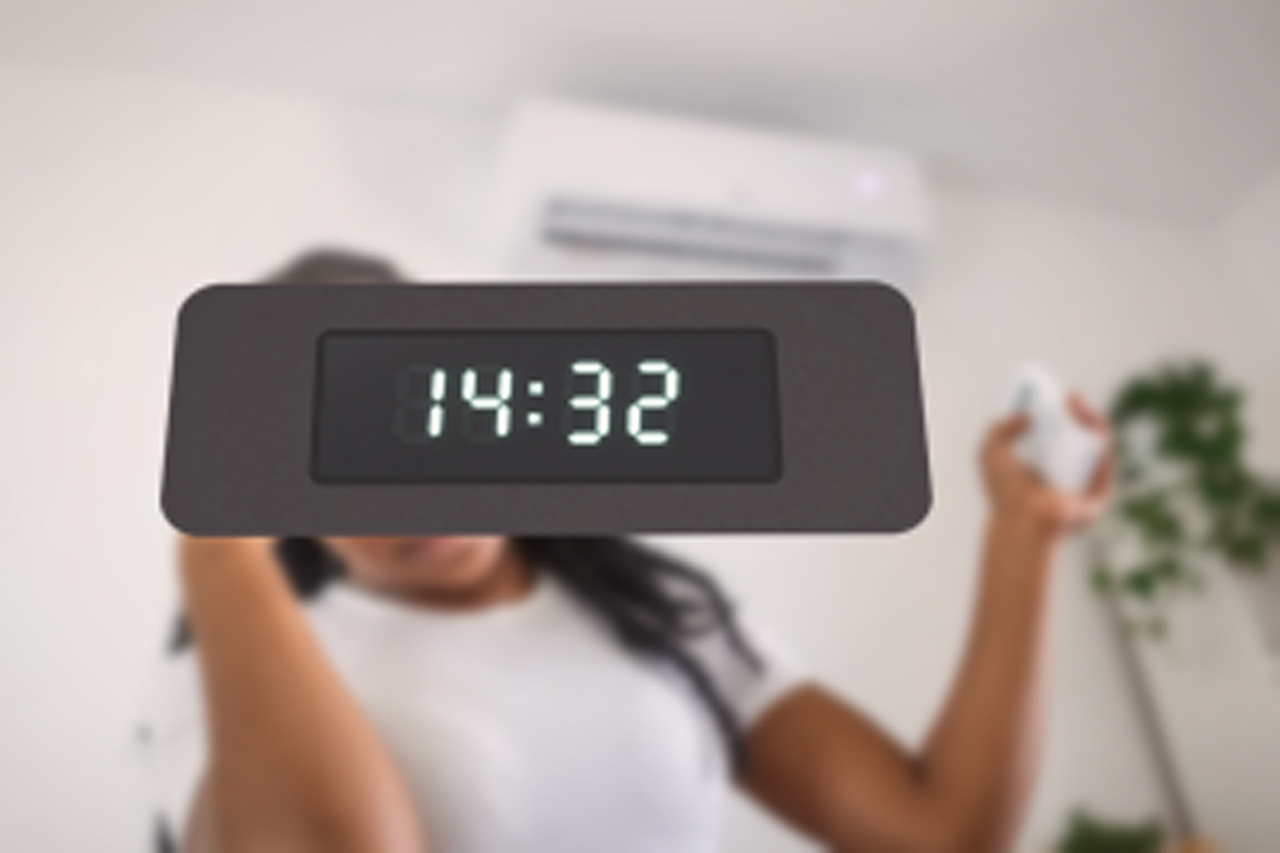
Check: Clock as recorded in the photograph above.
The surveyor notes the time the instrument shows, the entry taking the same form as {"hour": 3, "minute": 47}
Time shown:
{"hour": 14, "minute": 32}
